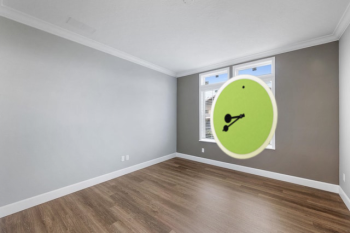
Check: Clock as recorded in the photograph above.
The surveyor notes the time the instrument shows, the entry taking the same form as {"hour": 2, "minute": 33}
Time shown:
{"hour": 8, "minute": 39}
